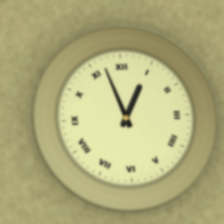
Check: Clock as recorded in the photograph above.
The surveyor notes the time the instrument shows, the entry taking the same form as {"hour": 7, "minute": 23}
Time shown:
{"hour": 12, "minute": 57}
